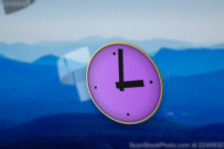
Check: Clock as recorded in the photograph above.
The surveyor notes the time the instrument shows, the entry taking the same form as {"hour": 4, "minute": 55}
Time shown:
{"hour": 3, "minute": 2}
